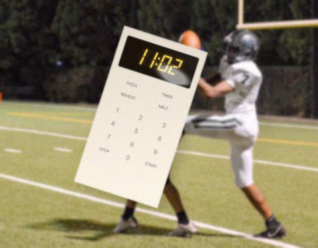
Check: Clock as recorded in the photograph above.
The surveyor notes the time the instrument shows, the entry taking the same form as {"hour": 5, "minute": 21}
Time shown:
{"hour": 11, "minute": 2}
